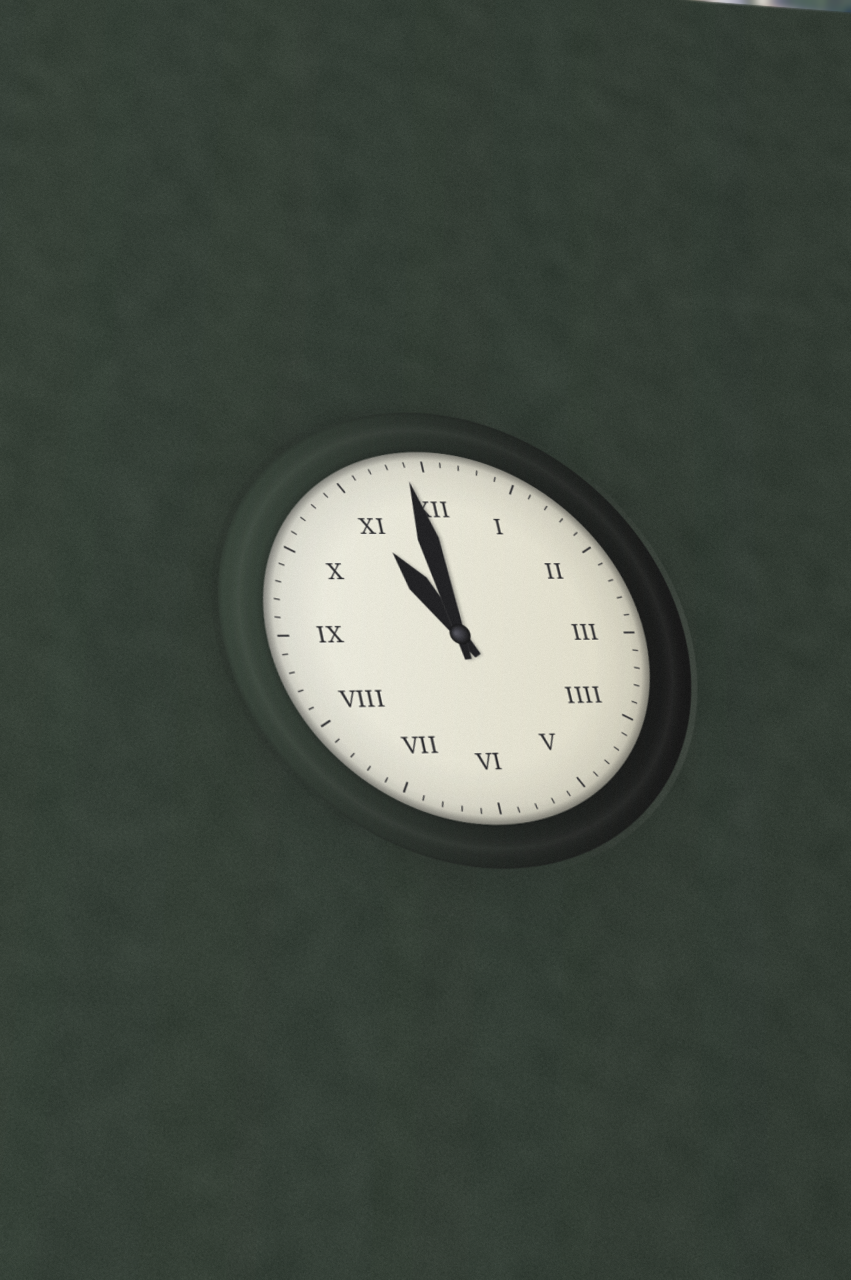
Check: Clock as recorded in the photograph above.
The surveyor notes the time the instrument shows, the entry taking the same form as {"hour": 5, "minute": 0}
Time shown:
{"hour": 10, "minute": 59}
